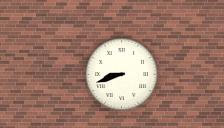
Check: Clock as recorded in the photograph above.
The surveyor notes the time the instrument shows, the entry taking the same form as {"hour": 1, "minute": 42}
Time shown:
{"hour": 8, "minute": 42}
